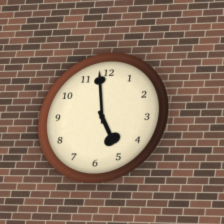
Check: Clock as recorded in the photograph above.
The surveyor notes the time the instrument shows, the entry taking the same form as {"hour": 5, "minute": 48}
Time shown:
{"hour": 4, "minute": 58}
